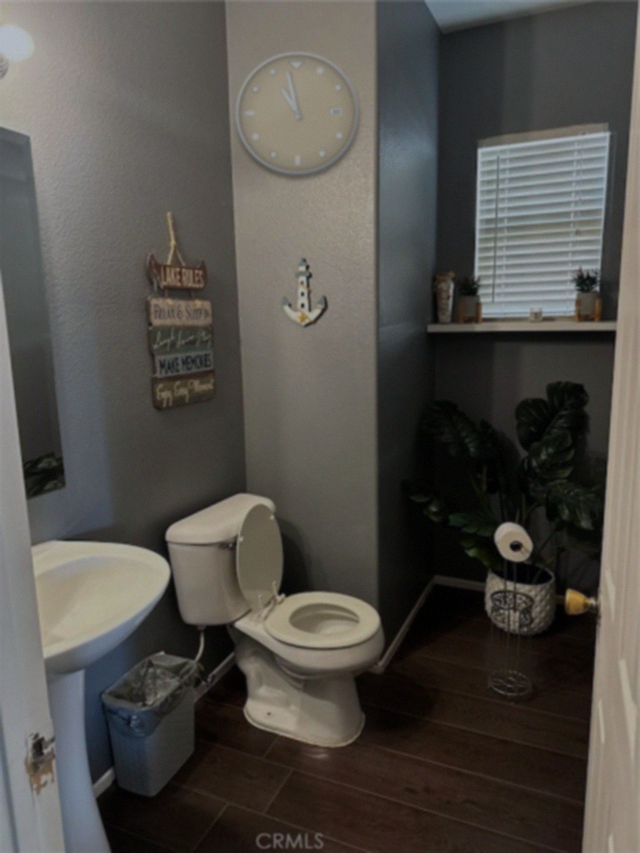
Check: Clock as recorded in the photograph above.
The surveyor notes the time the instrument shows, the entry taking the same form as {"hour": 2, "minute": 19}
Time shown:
{"hour": 10, "minute": 58}
